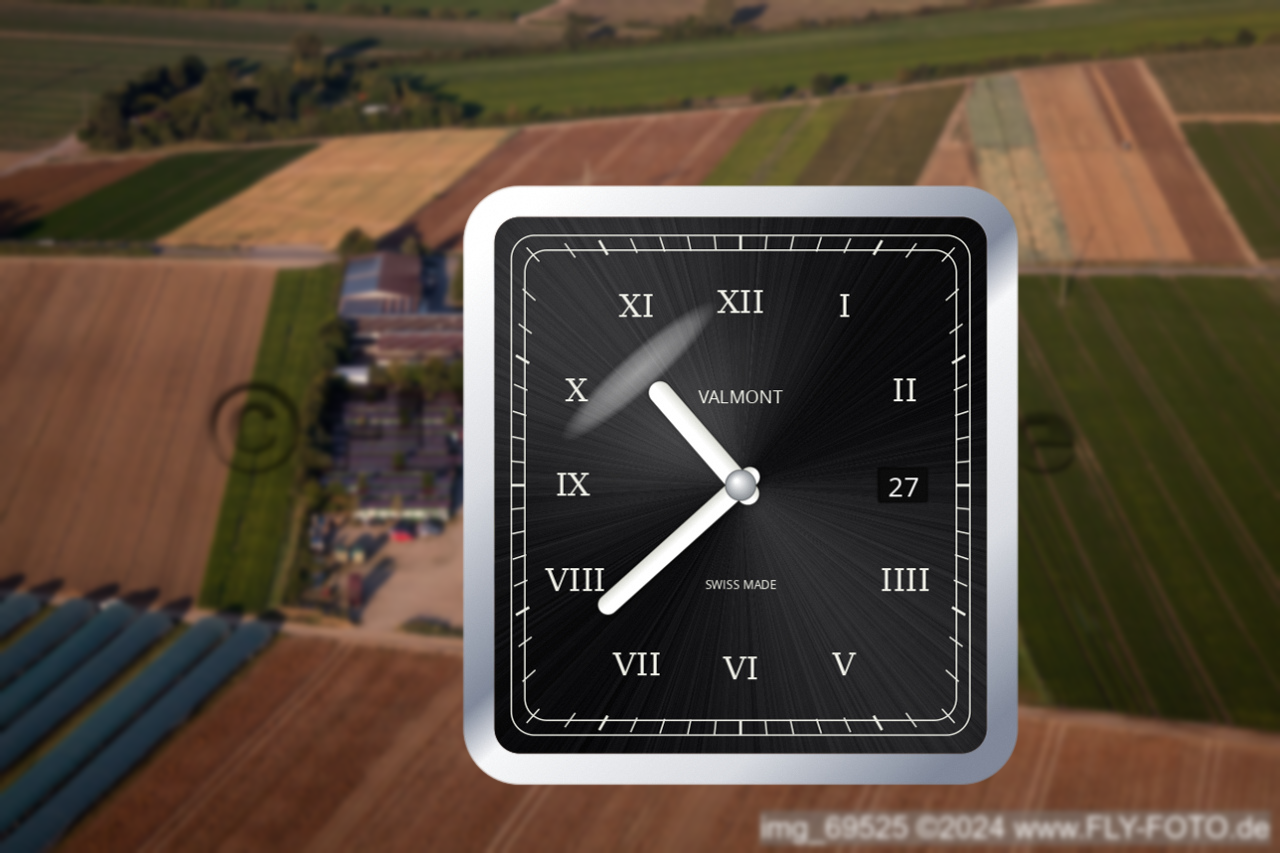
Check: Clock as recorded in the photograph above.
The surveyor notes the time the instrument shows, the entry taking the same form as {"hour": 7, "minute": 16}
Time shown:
{"hour": 10, "minute": 38}
